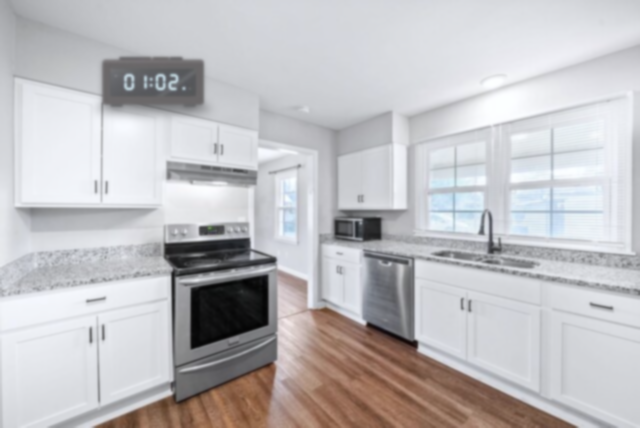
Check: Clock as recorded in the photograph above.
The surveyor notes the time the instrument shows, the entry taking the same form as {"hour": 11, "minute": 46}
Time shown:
{"hour": 1, "minute": 2}
